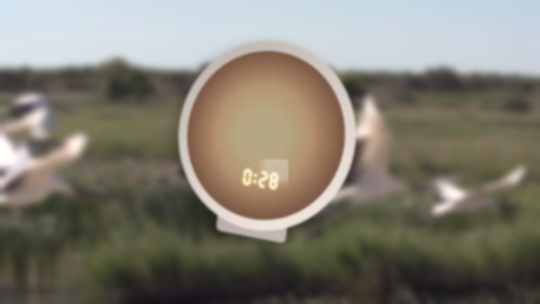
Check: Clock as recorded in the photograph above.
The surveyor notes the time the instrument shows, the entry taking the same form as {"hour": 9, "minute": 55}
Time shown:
{"hour": 0, "minute": 28}
